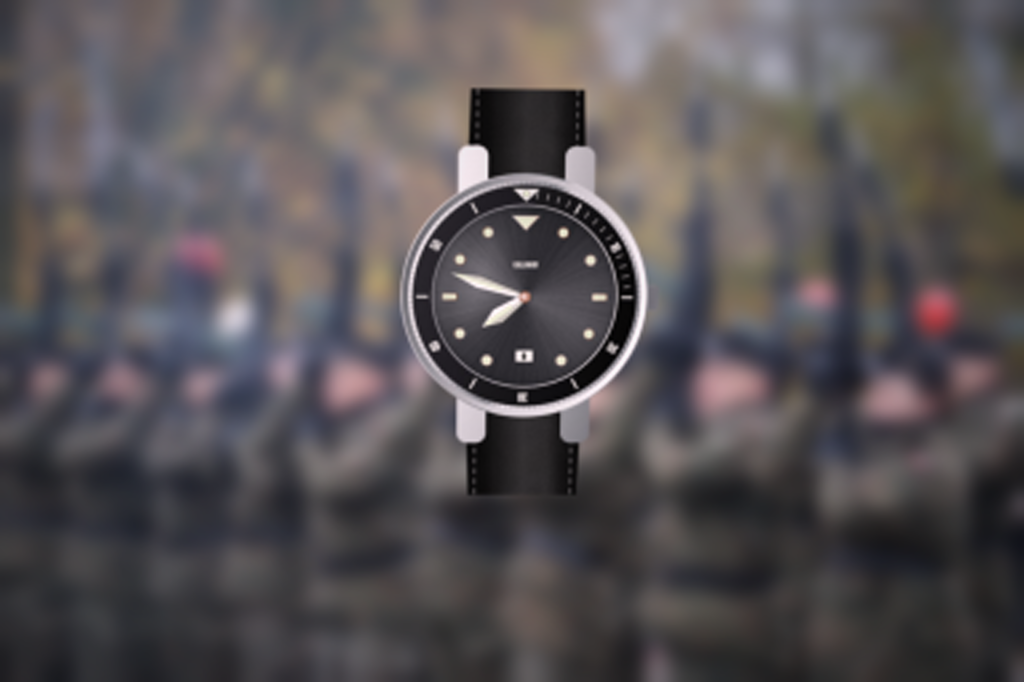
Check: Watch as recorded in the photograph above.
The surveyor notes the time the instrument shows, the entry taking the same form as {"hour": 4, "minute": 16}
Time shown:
{"hour": 7, "minute": 48}
